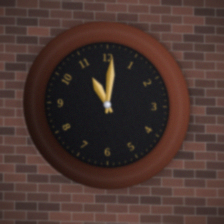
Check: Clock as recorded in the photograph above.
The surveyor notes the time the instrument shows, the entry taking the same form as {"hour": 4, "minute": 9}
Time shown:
{"hour": 11, "minute": 1}
